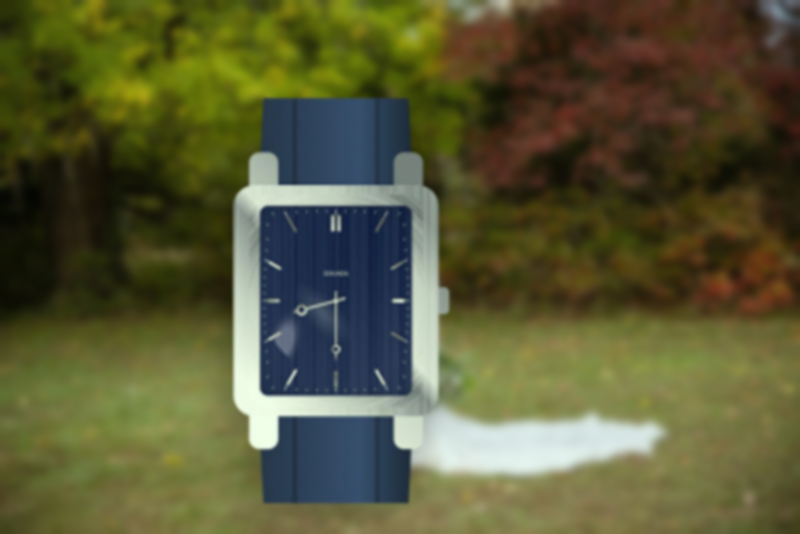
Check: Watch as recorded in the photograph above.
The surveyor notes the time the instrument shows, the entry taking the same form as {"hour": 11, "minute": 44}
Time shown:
{"hour": 8, "minute": 30}
